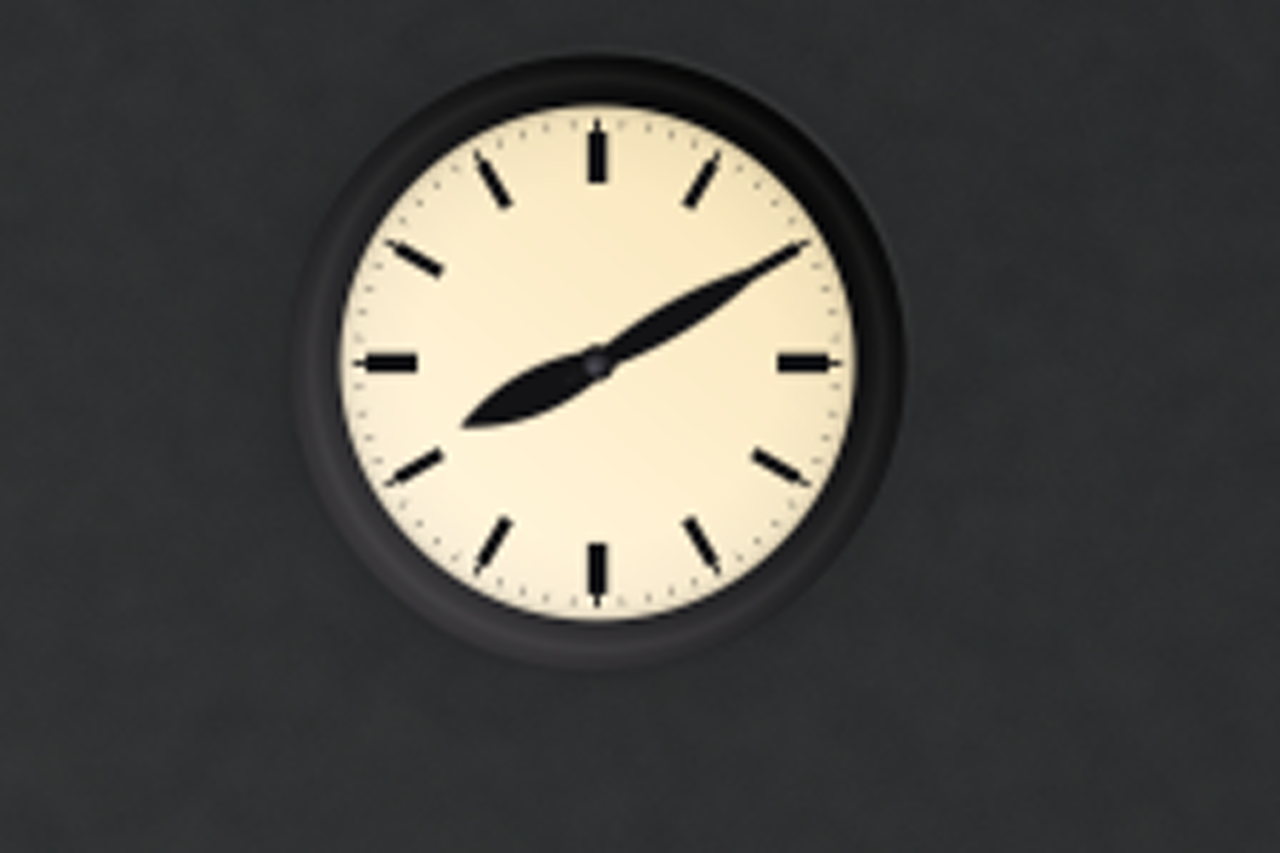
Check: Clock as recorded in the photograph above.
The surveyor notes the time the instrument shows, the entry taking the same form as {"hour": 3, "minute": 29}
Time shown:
{"hour": 8, "minute": 10}
